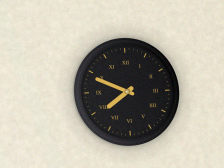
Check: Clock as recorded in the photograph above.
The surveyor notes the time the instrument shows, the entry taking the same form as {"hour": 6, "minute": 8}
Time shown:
{"hour": 7, "minute": 49}
